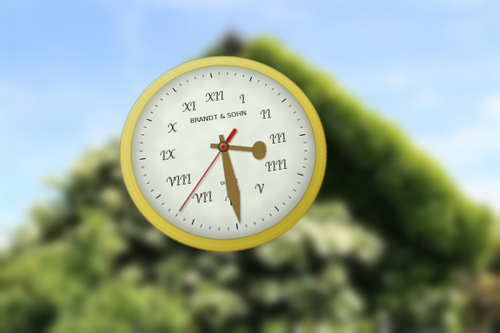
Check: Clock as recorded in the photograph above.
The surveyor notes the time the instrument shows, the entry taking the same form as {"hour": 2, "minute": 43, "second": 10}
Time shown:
{"hour": 3, "minute": 29, "second": 37}
